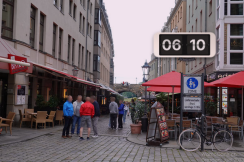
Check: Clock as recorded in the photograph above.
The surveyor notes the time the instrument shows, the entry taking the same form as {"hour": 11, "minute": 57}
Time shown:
{"hour": 6, "minute": 10}
